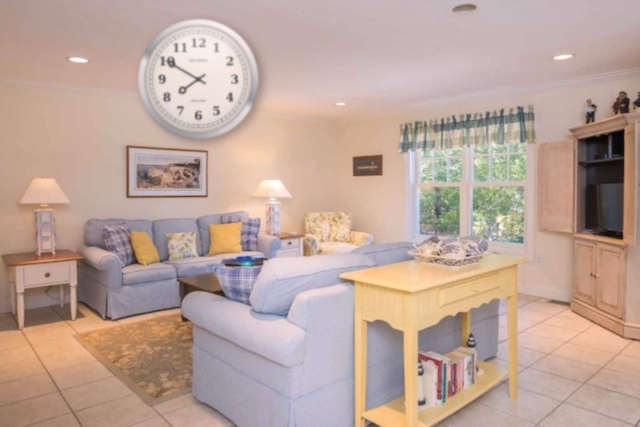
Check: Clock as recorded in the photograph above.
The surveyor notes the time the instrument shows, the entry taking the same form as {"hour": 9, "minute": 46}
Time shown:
{"hour": 7, "minute": 50}
